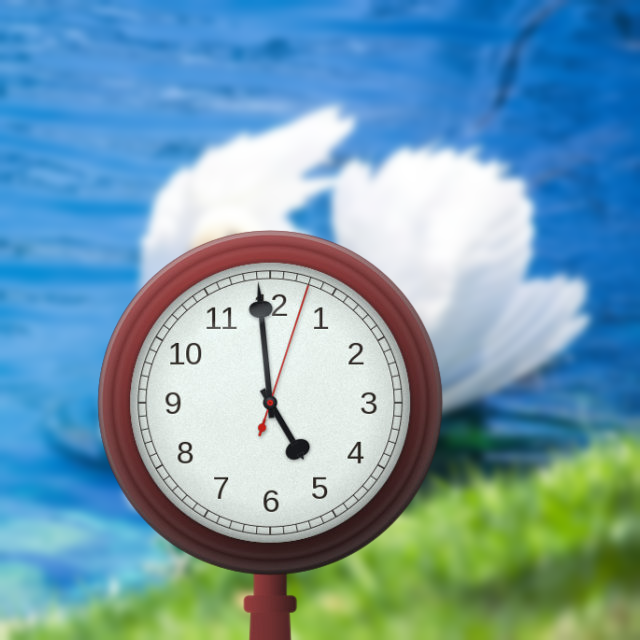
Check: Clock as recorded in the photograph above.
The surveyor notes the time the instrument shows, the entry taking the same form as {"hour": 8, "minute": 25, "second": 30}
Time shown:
{"hour": 4, "minute": 59, "second": 3}
